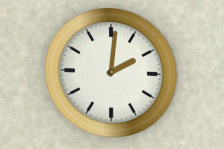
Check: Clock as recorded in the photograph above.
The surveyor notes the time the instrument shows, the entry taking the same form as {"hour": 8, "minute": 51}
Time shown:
{"hour": 2, "minute": 1}
